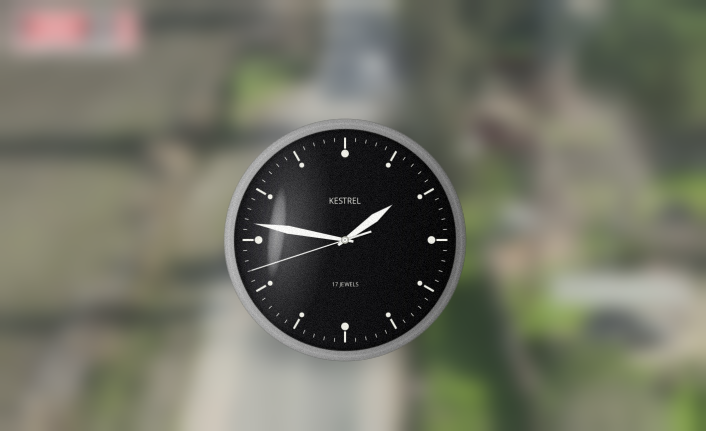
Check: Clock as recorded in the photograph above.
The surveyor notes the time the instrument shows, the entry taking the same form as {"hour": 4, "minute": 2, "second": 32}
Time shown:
{"hour": 1, "minute": 46, "second": 42}
